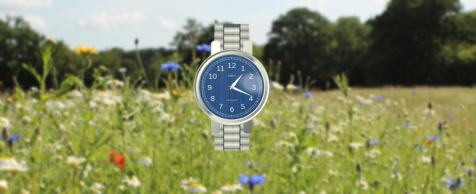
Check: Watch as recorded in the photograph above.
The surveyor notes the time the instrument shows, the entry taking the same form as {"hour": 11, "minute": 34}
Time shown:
{"hour": 1, "minute": 19}
